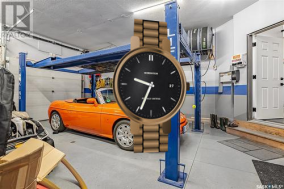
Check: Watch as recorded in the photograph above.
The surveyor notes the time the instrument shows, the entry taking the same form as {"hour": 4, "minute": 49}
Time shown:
{"hour": 9, "minute": 34}
